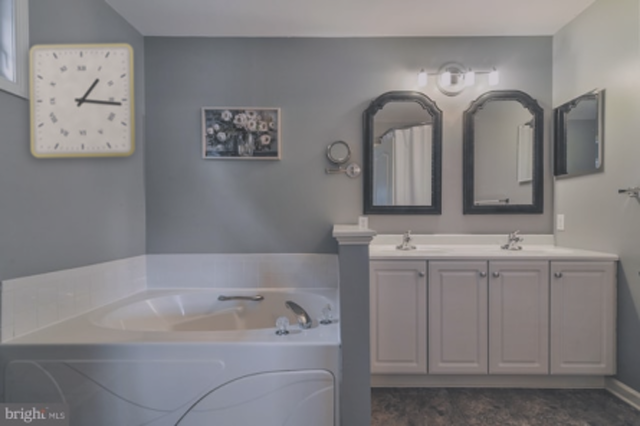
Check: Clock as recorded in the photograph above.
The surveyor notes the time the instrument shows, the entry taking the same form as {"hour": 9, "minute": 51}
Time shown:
{"hour": 1, "minute": 16}
